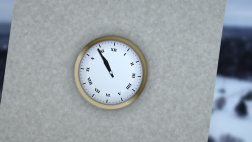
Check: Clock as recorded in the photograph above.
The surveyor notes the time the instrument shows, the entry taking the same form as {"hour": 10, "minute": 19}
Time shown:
{"hour": 10, "minute": 54}
